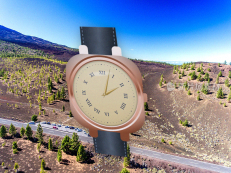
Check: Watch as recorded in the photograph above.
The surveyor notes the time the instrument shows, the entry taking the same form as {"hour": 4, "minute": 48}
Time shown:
{"hour": 2, "minute": 3}
